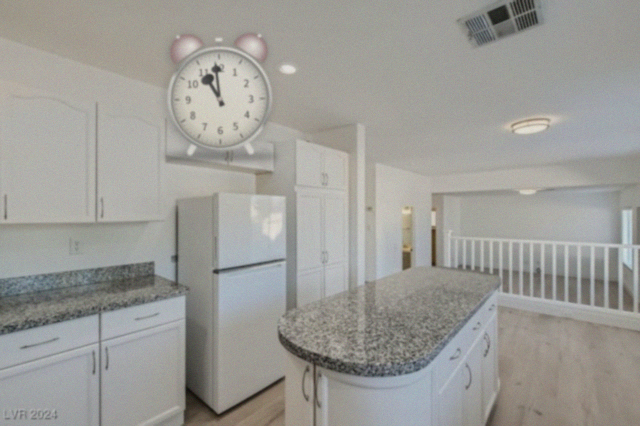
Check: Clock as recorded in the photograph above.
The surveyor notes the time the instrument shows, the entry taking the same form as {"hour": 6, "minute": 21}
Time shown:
{"hour": 10, "minute": 59}
